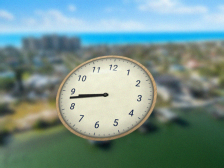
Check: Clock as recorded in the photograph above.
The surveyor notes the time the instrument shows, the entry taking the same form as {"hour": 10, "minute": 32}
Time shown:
{"hour": 8, "minute": 43}
